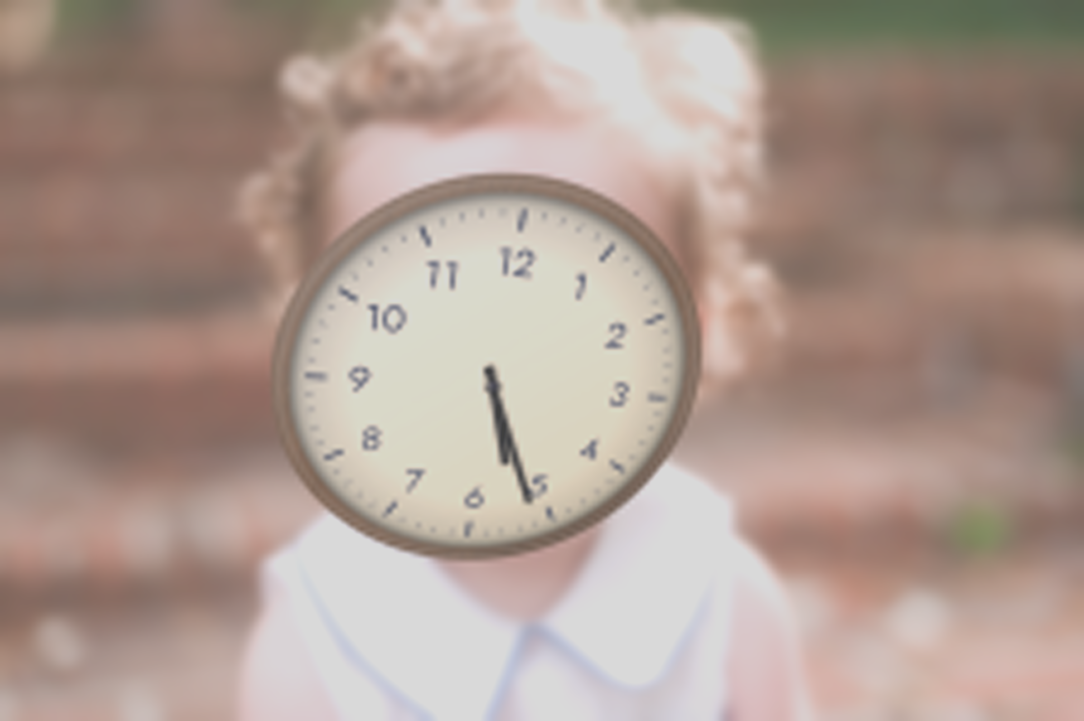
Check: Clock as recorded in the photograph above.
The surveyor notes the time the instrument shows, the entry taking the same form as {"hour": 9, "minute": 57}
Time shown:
{"hour": 5, "minute": 26}
